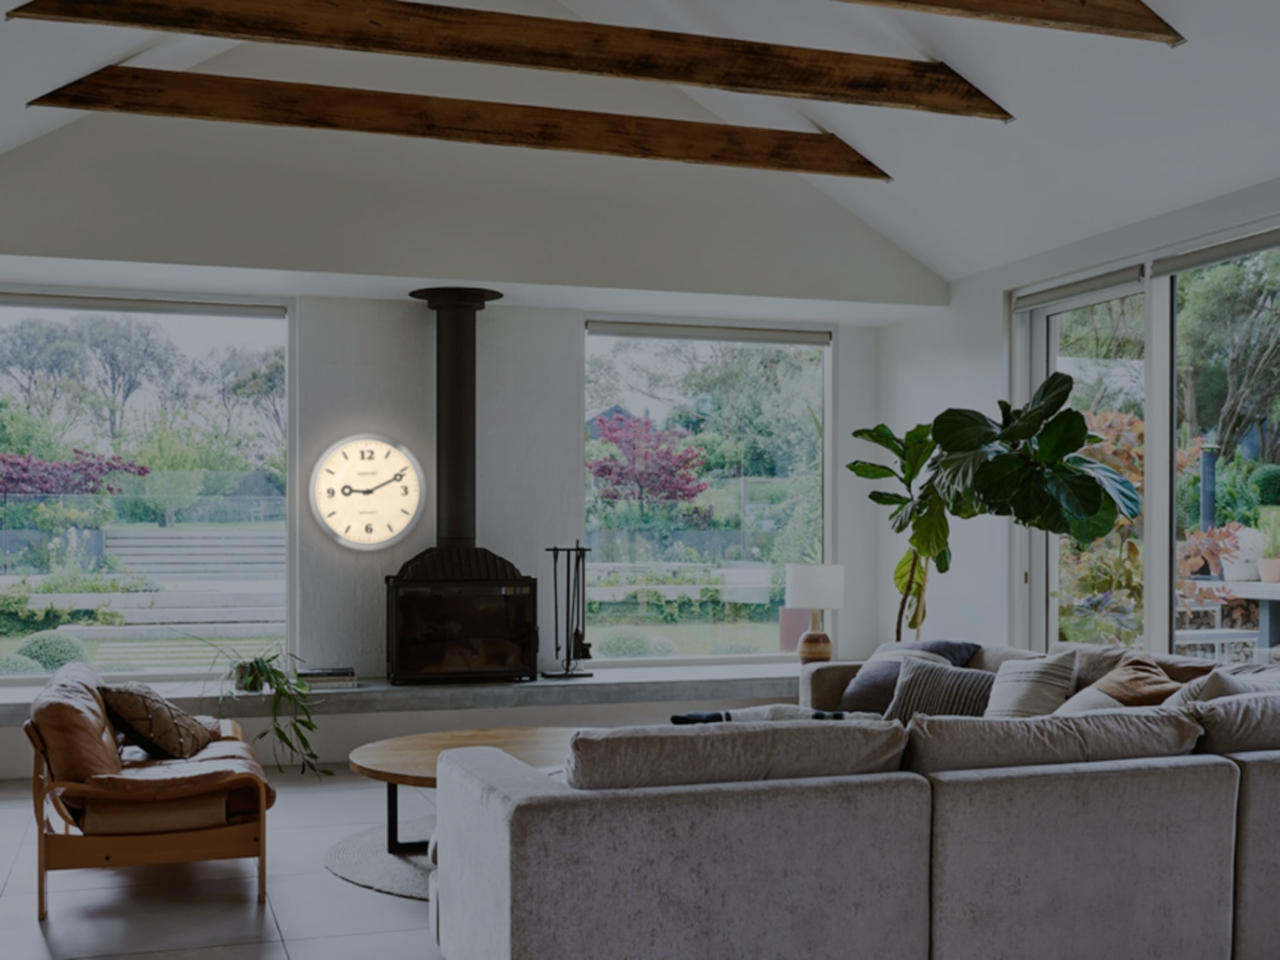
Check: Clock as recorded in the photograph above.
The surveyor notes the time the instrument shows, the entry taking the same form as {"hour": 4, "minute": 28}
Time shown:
{"hour": 9, "minute": 11}
